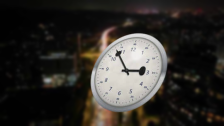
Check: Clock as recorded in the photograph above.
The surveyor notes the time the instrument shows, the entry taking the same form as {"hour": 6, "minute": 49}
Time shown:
{"hour": 2, "minute": 53}
